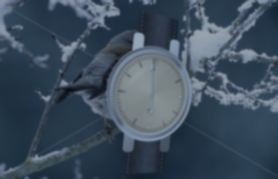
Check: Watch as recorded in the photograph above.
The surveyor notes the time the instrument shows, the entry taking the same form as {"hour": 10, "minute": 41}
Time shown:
{"hour": 5, "minute": 59}
